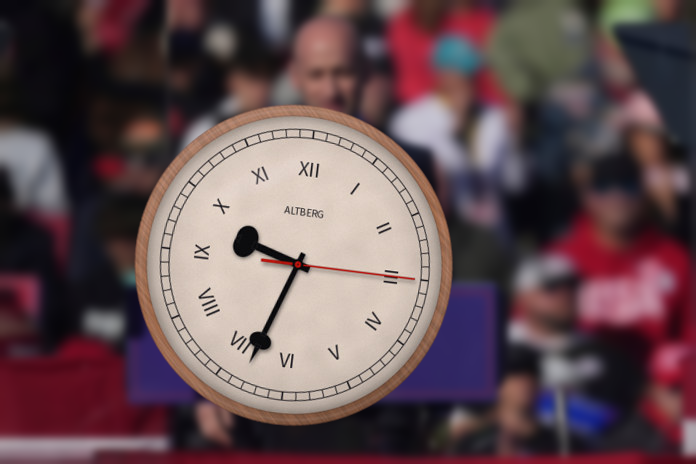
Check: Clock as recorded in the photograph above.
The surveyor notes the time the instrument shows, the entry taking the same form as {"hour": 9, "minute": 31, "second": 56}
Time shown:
{"hour": 9, "minute": 33, "second": 15}
